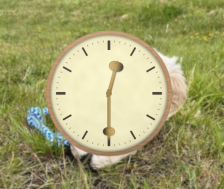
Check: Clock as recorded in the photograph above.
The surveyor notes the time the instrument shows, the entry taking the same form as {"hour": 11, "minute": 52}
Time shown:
{"hour": 12, "minute": 30}
